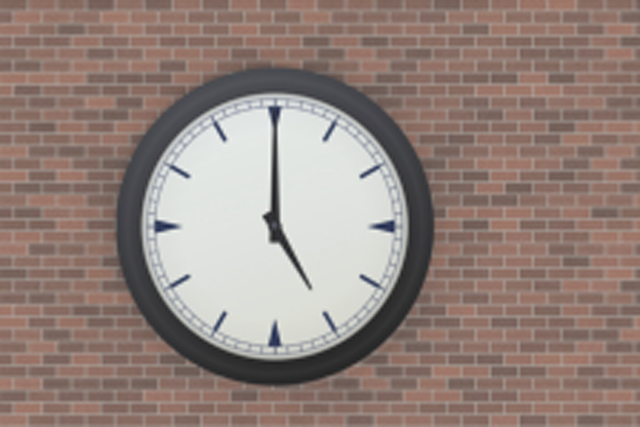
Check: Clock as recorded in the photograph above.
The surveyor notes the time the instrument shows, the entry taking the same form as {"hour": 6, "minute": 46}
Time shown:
{"hour": 5, "minute": 0}
